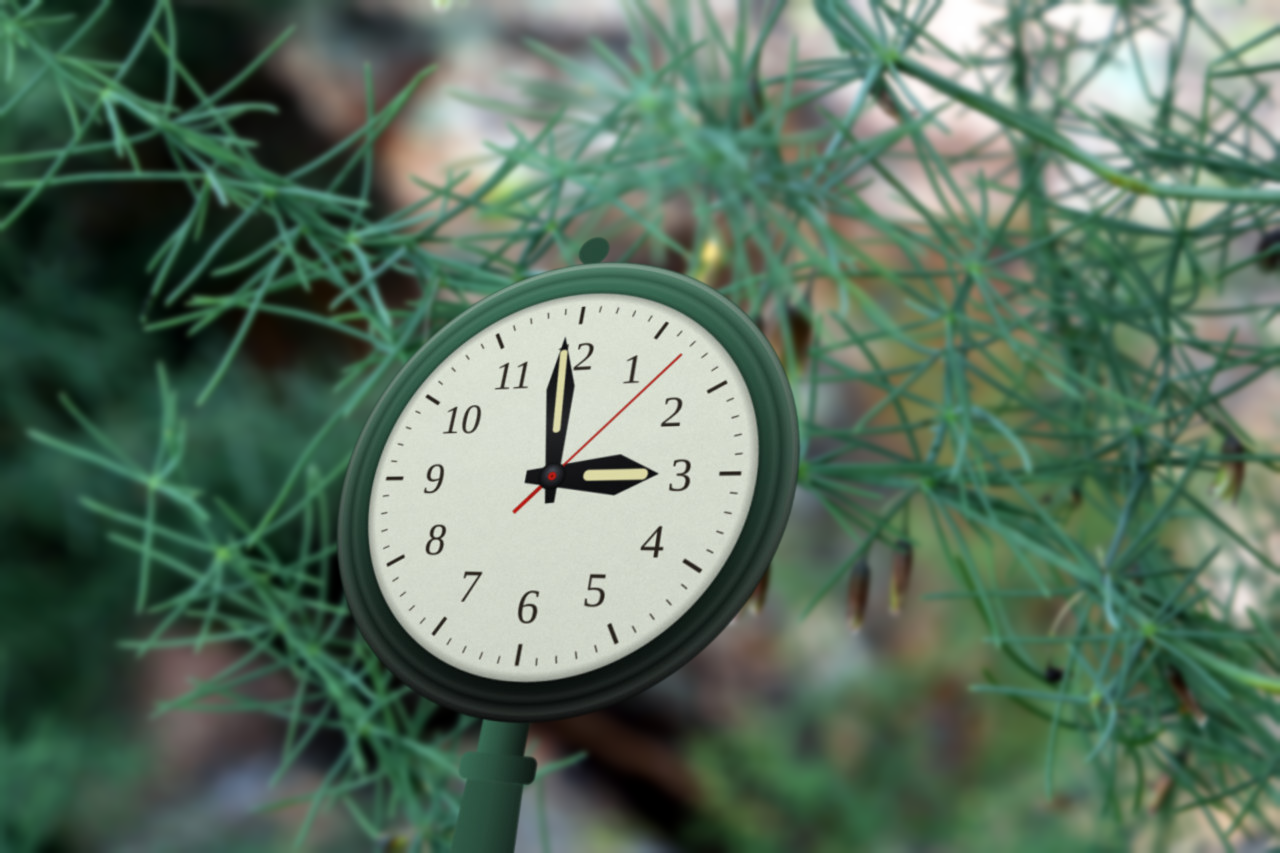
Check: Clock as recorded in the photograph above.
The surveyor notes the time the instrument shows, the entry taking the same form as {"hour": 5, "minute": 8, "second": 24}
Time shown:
{"hour": 2, "minute": 59, "second": 7}
